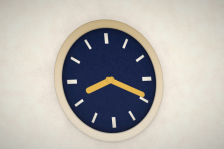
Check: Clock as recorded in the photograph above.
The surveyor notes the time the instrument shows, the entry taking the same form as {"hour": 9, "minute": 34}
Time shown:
{"hour": 8, "minute": 19}
